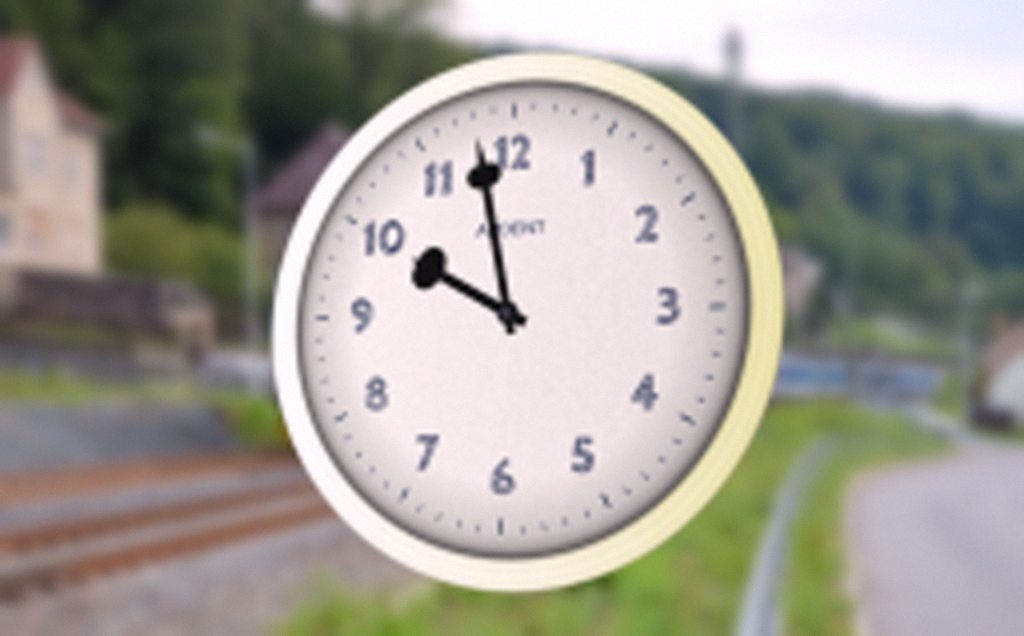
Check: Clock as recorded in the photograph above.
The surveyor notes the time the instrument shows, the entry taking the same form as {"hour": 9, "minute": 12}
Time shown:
{"hour": 9, "minute": 58}
